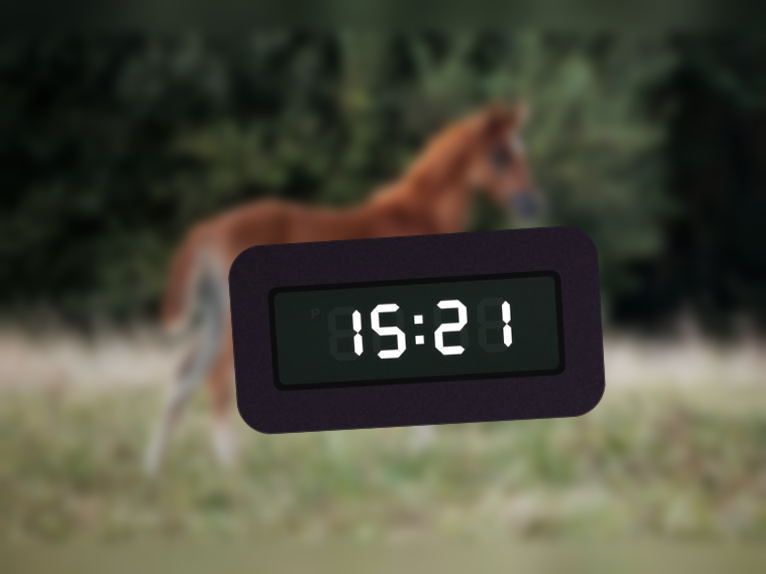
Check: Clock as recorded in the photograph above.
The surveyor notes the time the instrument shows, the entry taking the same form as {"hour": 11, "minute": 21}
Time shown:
{"hour": 15, "minute": 21}
